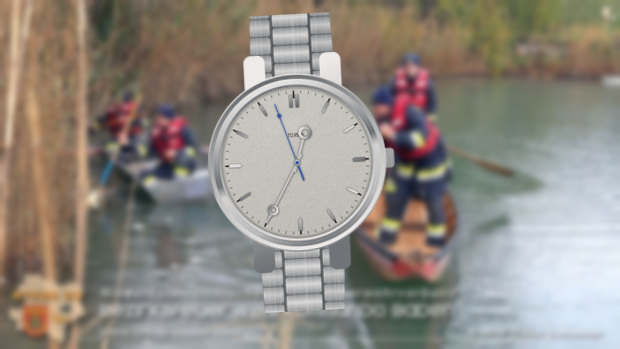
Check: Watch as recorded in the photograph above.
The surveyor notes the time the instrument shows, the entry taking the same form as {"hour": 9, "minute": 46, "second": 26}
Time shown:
{"hour": 12, "minute": 34, "second": 57}
